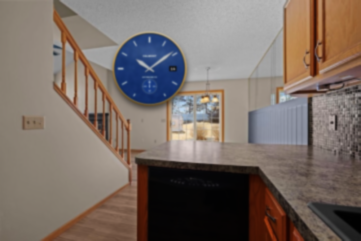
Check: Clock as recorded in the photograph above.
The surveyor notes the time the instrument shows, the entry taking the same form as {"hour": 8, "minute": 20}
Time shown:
{"hour": 10, "minute": 9}
